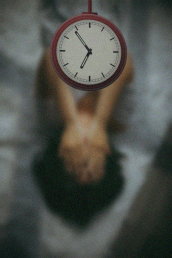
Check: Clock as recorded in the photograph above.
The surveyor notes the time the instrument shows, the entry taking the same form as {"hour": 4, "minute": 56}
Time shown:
{"hour": 6, "minute": 54}
